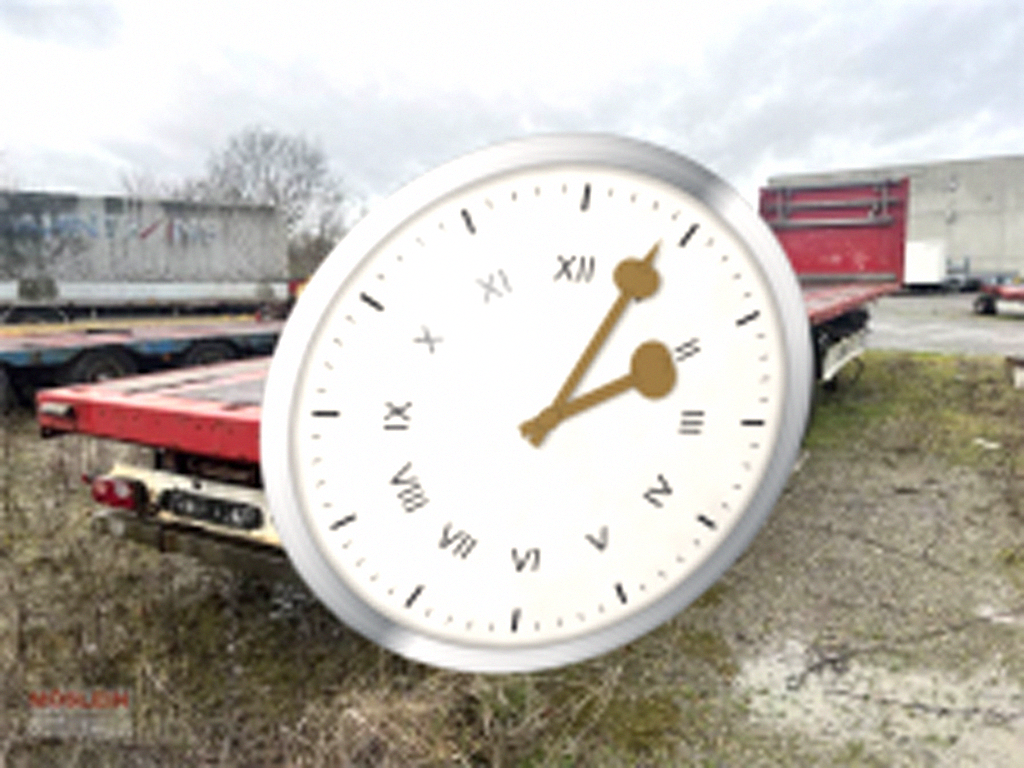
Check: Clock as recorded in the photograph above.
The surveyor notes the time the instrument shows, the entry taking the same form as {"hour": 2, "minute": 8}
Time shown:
{"hour": 2, "minute": 4}
